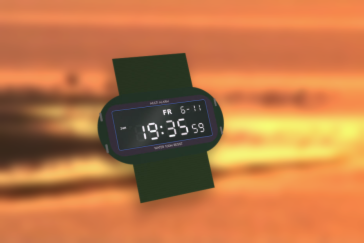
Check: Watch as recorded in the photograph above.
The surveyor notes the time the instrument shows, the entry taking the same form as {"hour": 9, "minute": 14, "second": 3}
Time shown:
{"hour": 19, "minute": 35, "second": 59}
